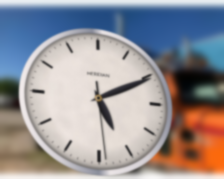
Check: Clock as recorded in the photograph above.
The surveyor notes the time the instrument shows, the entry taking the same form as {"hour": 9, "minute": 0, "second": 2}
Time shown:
{"hour": 5, "minute": 10, "second": 29}
